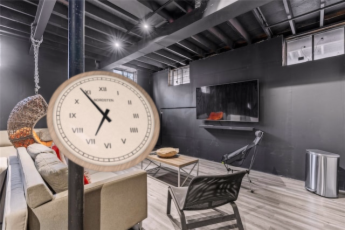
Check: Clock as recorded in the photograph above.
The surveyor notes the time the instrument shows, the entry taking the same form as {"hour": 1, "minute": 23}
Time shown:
{"hour": 6, "minute": 54}
